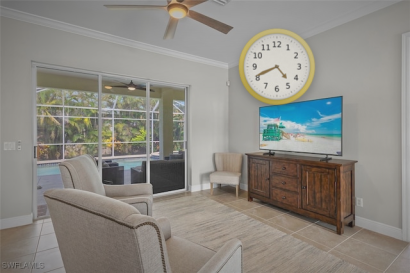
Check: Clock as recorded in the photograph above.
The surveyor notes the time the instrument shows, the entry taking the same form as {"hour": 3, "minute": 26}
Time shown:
{"hour": 4, "minute": 41}
